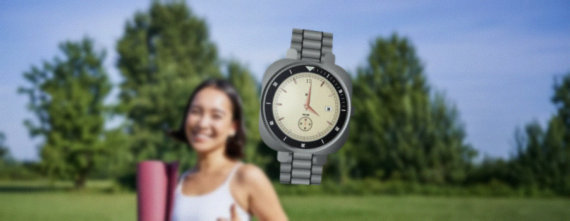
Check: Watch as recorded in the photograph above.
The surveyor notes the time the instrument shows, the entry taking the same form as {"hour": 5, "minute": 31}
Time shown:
{"hour": 4, "minute": 1}
